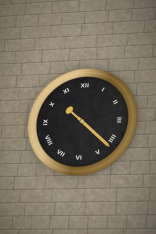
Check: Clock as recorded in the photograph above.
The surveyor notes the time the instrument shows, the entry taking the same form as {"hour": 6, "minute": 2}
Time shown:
{"hour": 10, "minute": 22}
